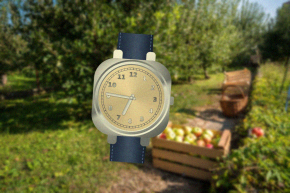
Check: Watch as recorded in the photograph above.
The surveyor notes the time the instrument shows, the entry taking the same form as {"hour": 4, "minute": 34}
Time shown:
{"hour": 6, "minute": 46}
